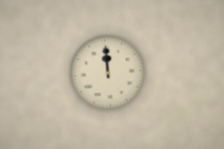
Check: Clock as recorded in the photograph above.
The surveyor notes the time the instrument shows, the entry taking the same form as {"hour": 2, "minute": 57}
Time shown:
{"hour": 12, "minute": 0}
